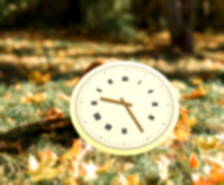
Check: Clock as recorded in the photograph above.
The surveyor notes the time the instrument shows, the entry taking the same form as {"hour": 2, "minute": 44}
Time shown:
{"hour": 9, "minute": 25}
